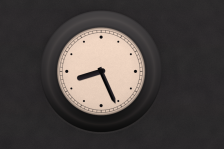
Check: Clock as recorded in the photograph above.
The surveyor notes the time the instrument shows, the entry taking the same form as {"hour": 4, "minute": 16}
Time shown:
{"hour": 8, "minute": 26}
